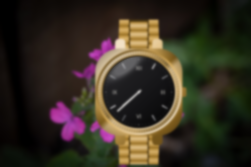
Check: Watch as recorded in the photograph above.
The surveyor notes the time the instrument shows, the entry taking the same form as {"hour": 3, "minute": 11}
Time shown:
{"hour": 7, "minute": 38}
